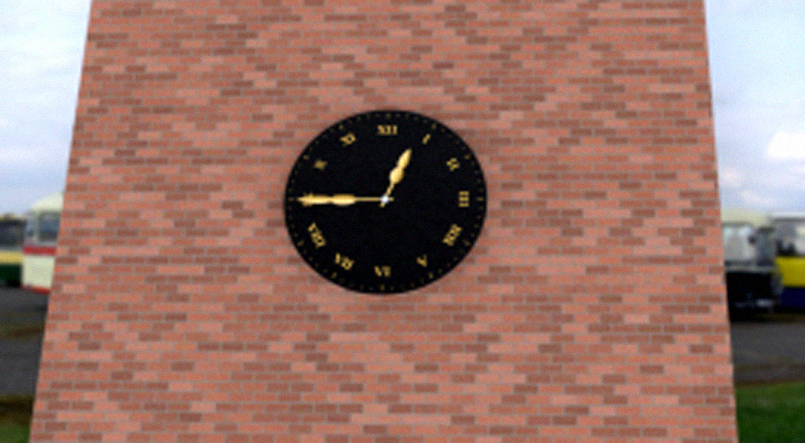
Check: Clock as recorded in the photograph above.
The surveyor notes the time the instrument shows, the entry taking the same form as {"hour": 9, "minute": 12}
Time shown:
{"hour": 12, "minute": 45}
